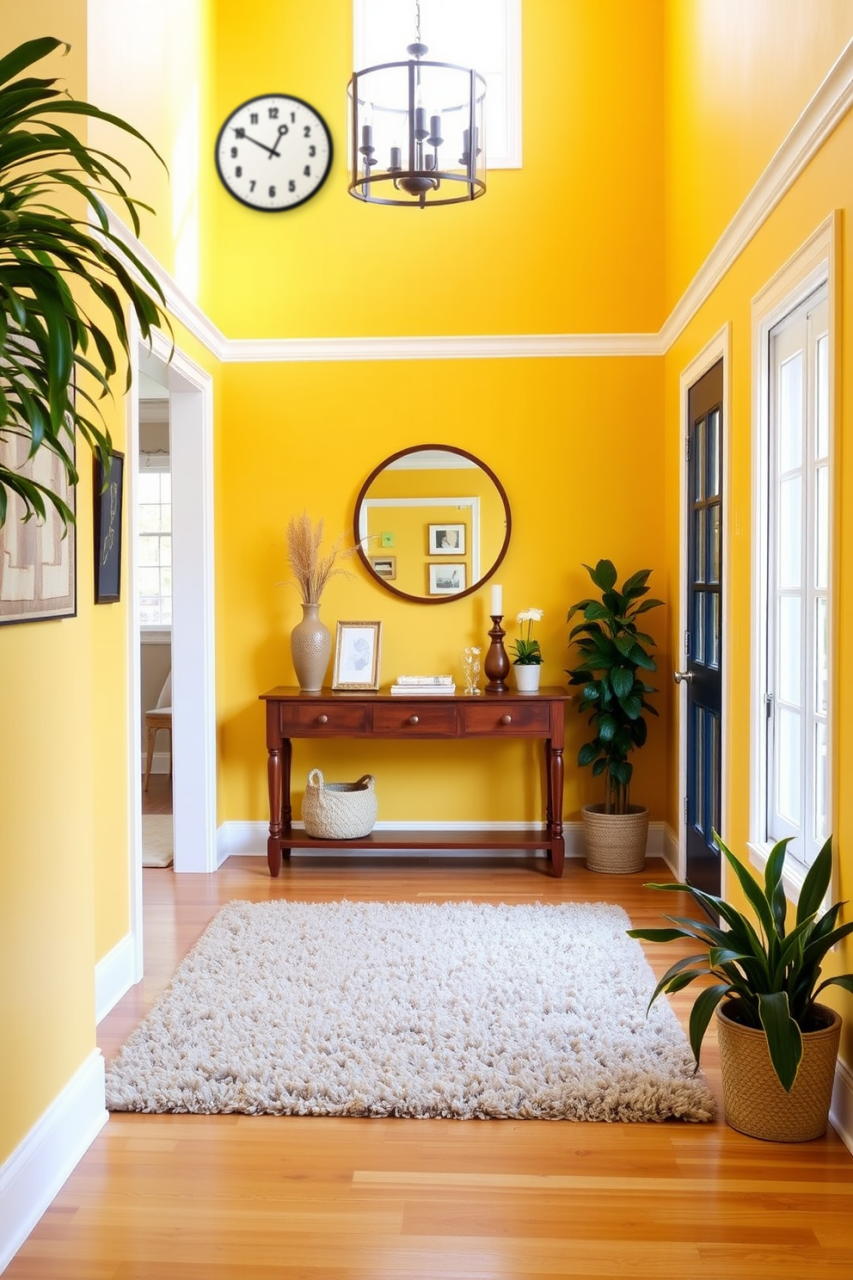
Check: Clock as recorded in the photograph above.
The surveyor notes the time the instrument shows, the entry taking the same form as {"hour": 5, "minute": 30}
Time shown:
{"hour": 12, "minute": 50}
